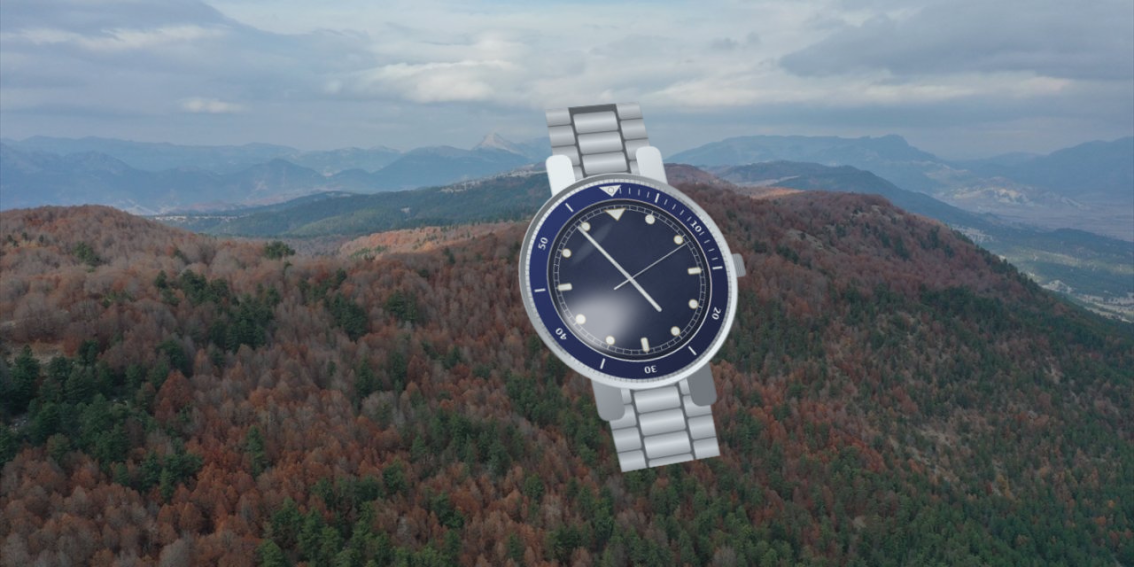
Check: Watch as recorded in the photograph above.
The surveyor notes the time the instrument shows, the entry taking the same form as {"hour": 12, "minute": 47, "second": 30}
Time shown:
{"hour": 4, "minute": 54, "second": 11}
